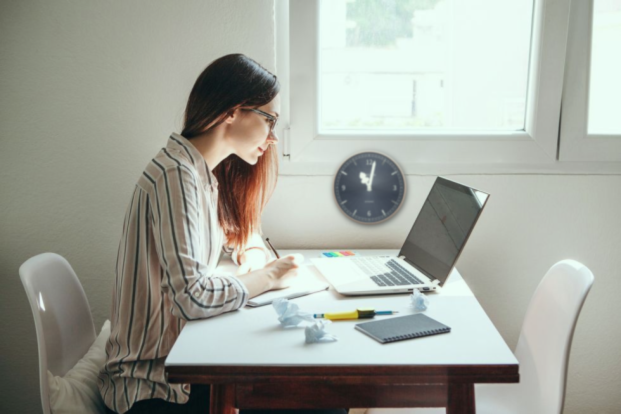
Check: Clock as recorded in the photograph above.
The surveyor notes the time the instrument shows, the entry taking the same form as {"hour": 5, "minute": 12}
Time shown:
{"hour": 11, "minute": 2}
